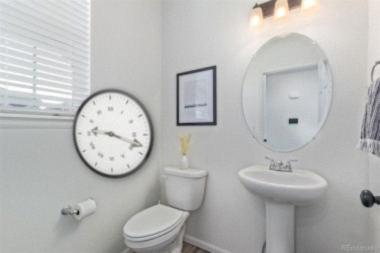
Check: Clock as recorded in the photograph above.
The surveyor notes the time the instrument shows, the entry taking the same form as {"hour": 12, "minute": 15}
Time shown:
{"hour": 9, "minute": 18}
